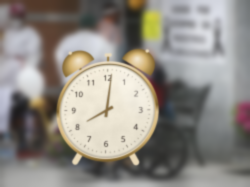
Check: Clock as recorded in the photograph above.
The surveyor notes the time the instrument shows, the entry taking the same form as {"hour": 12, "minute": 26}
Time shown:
{"hour": 8, "minute": 1}
